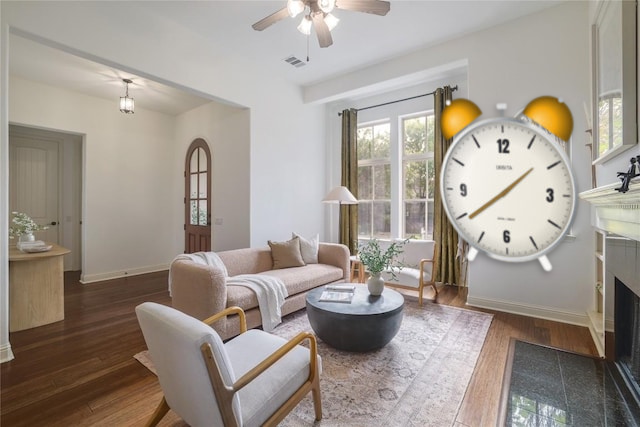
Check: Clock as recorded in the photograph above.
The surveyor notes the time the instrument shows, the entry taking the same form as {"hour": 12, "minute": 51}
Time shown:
{"hour": 1, "minute": 39}
